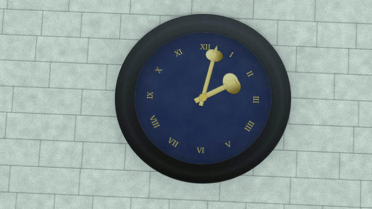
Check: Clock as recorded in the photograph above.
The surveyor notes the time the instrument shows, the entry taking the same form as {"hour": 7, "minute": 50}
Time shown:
{"hour": 2, "minute": 2}
